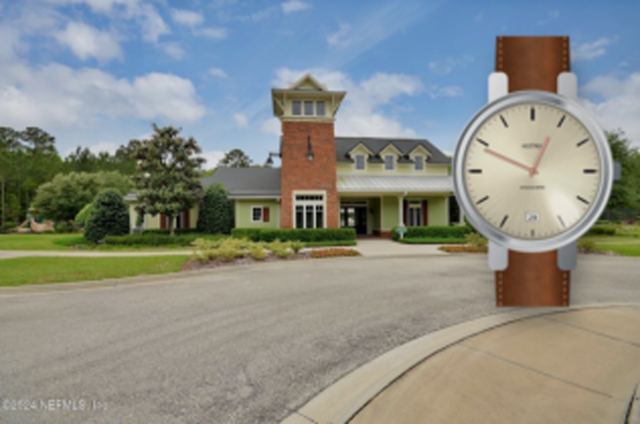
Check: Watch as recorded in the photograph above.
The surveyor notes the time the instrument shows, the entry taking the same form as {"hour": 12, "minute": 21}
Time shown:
{"hour": 12, "minute": 49}
